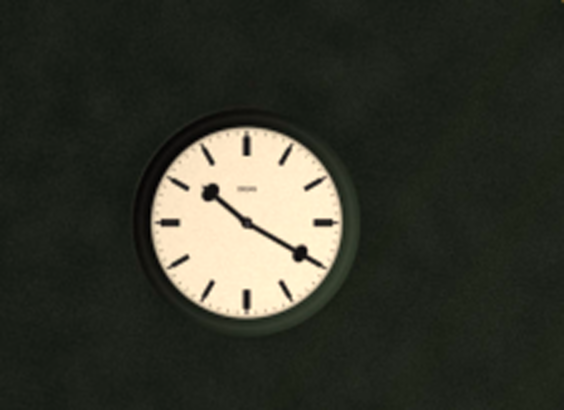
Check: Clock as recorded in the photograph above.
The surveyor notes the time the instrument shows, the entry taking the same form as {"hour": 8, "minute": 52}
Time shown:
{"hour": 10, "minute": 20}
